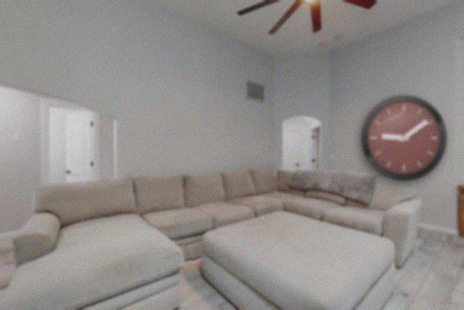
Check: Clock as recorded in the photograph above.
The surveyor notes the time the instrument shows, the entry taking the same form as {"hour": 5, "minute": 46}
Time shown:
{"hour": 9, "minute": 9}
